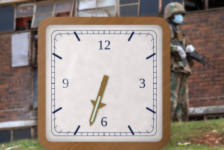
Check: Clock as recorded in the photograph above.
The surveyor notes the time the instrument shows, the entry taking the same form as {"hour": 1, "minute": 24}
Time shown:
{"hour": 6, "minute": 33}
